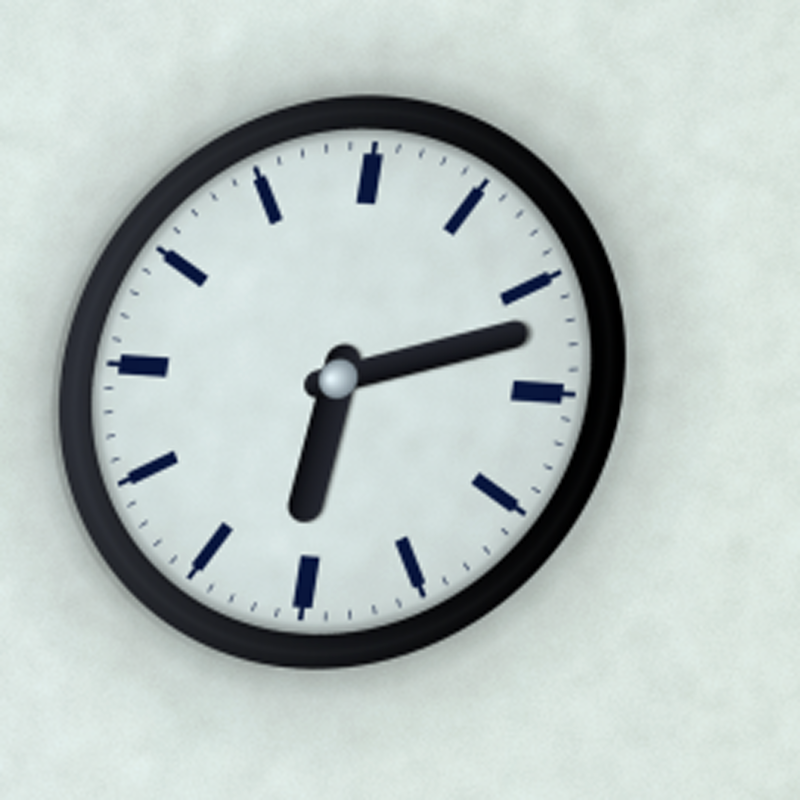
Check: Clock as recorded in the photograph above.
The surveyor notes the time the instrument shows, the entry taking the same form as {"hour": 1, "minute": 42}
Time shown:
{"hour": 6, "minute": 12}
